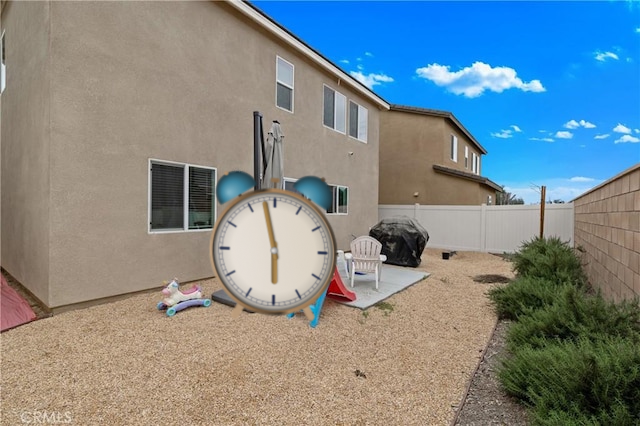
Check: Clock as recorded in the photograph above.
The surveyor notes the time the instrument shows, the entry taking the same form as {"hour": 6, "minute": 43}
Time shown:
{"hour": 5, "minute": 58}
